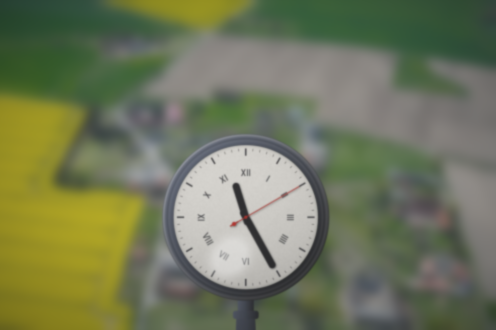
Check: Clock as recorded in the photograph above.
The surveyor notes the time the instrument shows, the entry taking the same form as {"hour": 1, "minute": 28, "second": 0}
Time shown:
{"hour": 11, "minute": 25, "second": 10}
